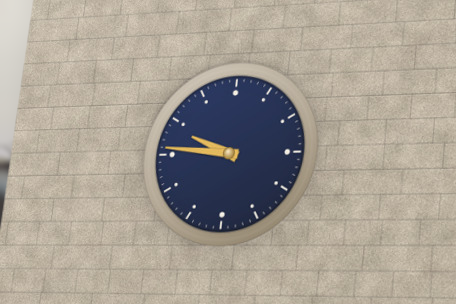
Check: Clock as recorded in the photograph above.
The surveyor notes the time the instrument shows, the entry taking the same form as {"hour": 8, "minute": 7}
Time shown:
{"hour": 9, "minute": 46}
